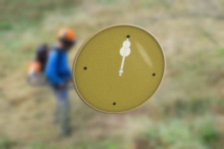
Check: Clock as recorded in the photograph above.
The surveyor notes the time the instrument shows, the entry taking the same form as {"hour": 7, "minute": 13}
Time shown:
{"hour": 12, "minute": 0}
